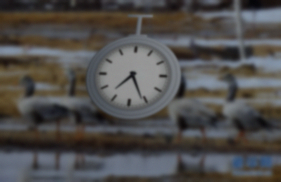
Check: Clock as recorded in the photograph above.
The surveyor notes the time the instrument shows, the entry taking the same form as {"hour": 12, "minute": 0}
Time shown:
{"hour": 7, "minute": 26}
